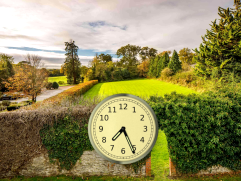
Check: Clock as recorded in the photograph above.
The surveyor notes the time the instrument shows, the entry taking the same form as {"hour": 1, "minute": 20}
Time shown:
{"hour": 7, "minute": 26}
